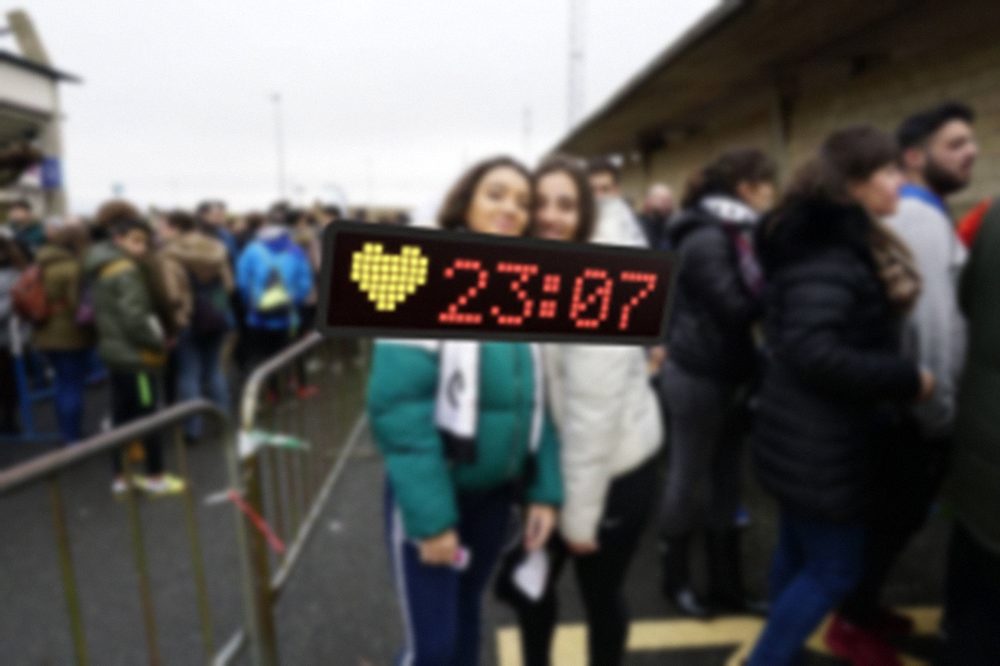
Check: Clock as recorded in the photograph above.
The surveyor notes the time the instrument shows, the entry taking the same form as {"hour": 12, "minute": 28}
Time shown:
{"hour": 23, "minute": 7}
